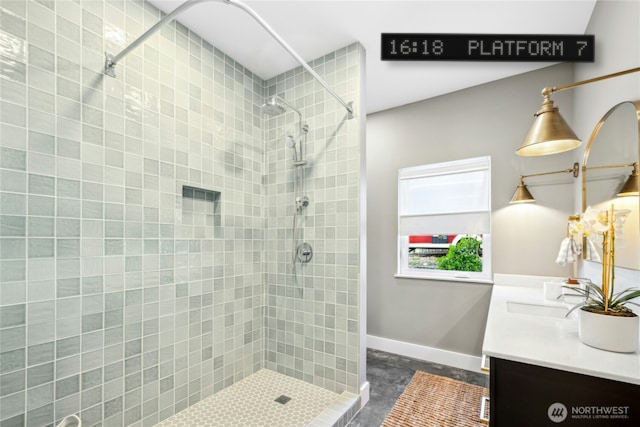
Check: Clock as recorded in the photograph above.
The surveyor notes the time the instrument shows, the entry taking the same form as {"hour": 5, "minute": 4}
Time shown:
{"hour": 16, "minute": 18}
